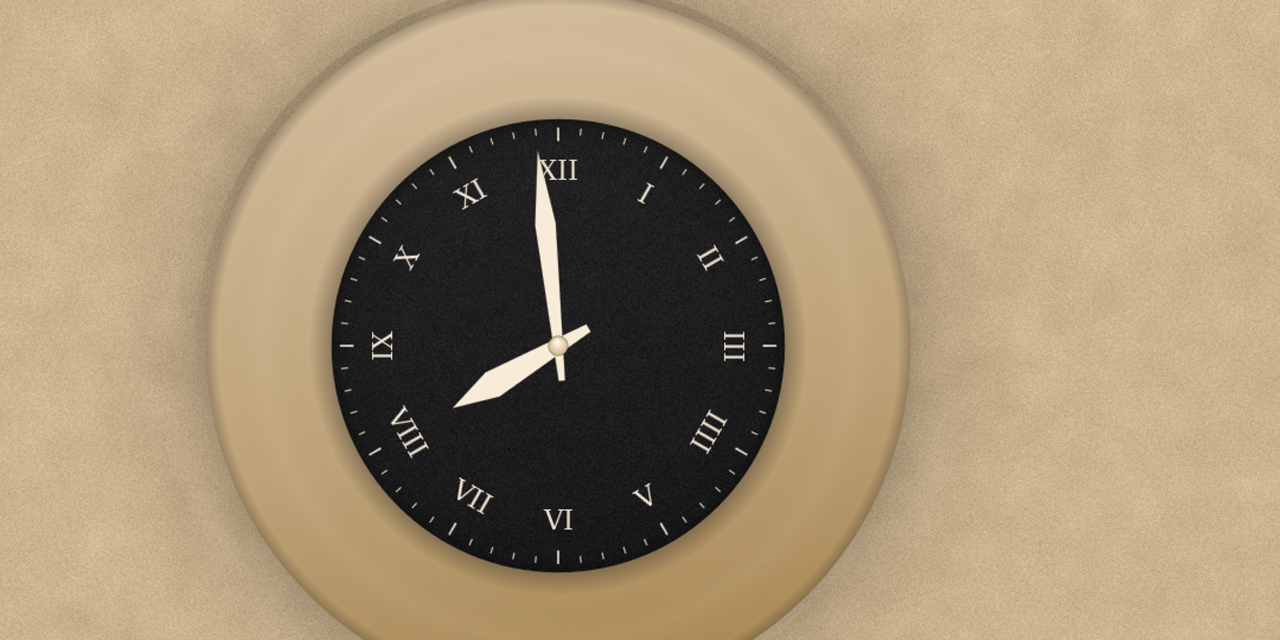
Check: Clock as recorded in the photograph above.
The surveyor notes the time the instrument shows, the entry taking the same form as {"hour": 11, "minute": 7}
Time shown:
{"hour": 7, "minute": 59}
